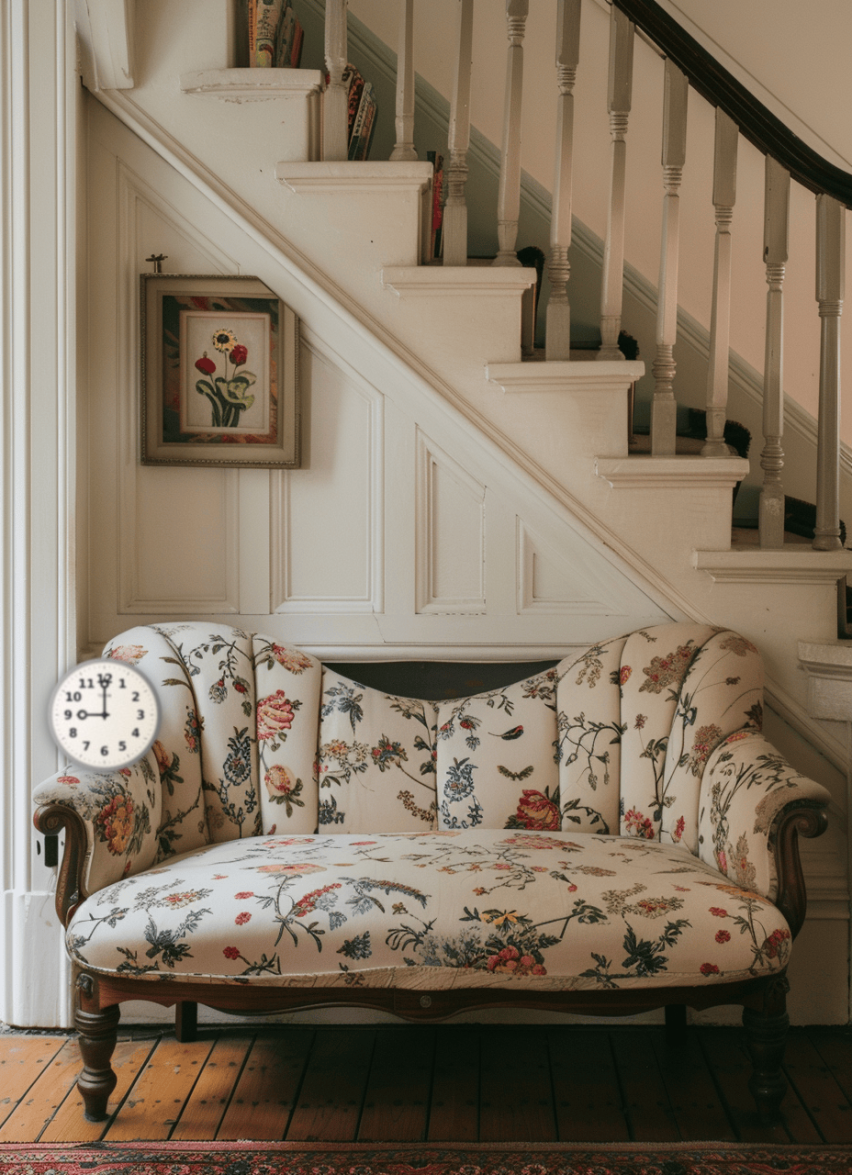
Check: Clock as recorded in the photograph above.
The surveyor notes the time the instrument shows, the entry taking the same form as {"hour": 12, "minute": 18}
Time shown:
{"hour": 9, "minute": 0}
